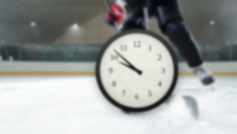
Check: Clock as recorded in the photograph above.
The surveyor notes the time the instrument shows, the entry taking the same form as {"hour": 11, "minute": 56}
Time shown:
{"hour": 9, "minute": 52}
